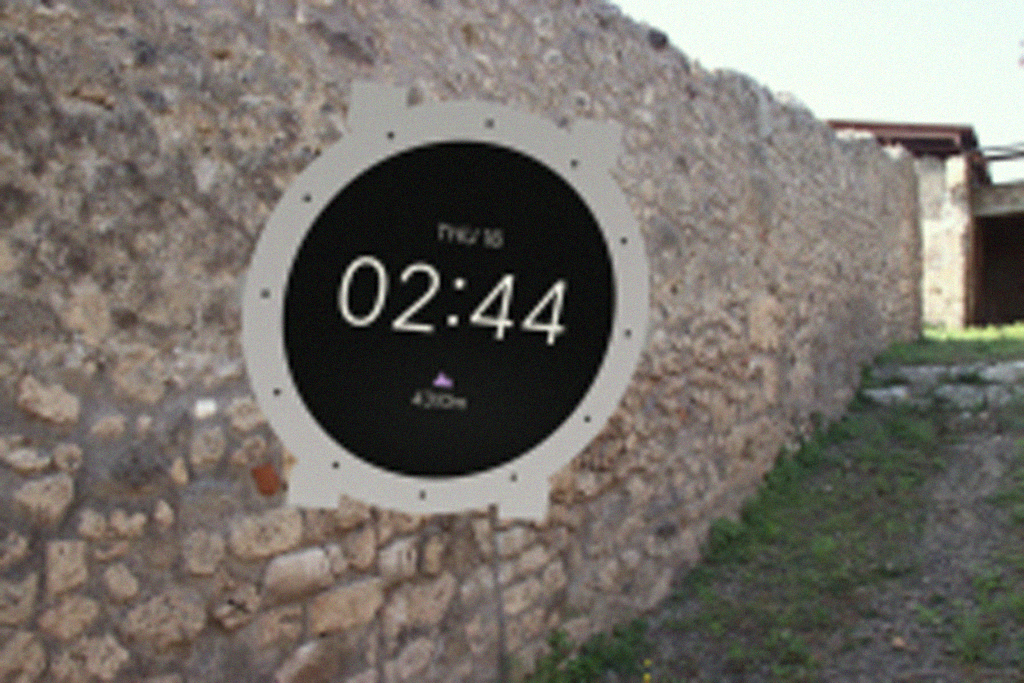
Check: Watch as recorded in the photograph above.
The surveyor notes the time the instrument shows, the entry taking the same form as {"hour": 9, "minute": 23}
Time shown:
{"hour": 2, "minute": 44}
